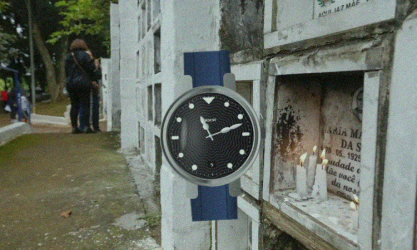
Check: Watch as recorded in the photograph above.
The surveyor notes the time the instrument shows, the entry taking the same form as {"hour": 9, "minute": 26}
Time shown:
{"hour": 11, "minute": 12}
